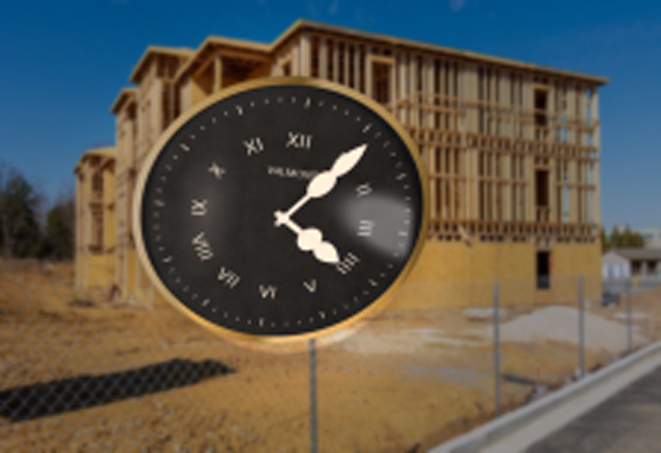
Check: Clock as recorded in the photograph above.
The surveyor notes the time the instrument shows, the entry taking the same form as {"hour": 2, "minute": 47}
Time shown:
{"hour": 4, "minute": 6}
